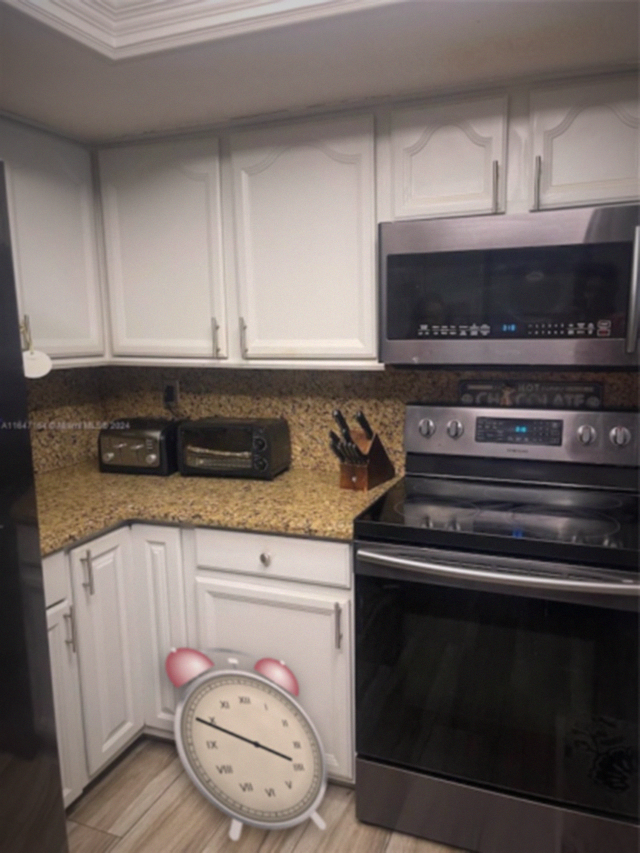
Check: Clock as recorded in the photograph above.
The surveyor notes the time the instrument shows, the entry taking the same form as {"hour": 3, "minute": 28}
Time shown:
{"hour": 3, "minute": 49}
